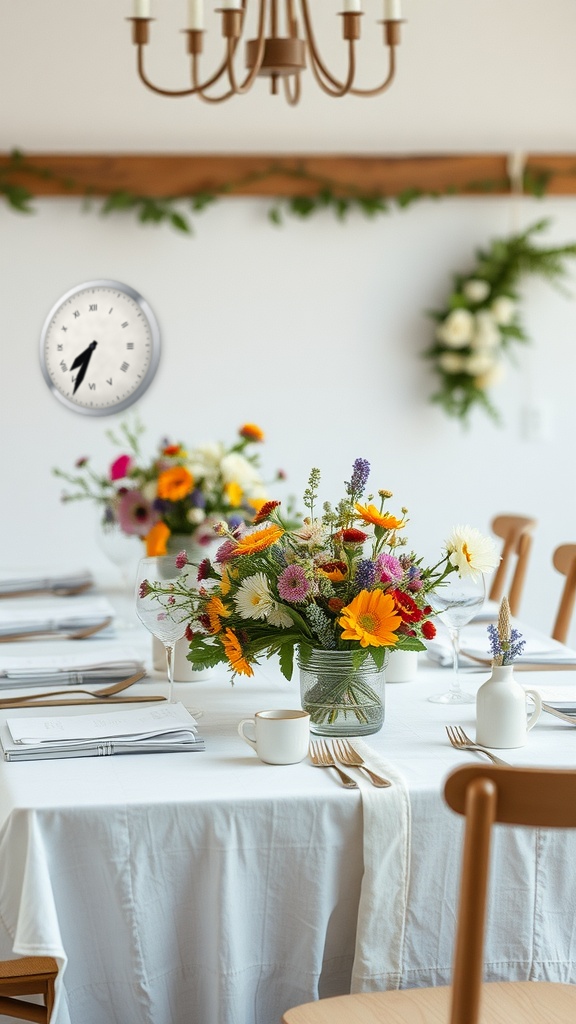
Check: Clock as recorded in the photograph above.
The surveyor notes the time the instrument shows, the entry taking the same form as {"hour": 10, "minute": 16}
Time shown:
{"hour": 7, "minute": 34}
